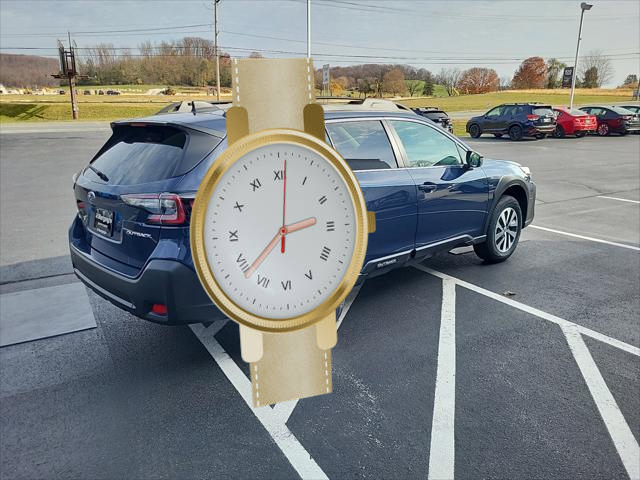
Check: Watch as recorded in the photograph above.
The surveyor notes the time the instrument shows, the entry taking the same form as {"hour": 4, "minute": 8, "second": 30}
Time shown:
{"hour": 2, "minute": 38, "second": 1}
